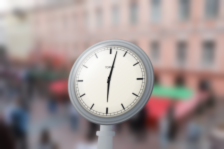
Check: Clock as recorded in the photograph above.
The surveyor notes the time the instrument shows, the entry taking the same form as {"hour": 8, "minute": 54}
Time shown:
{"hour": 6, "minute": 2}
